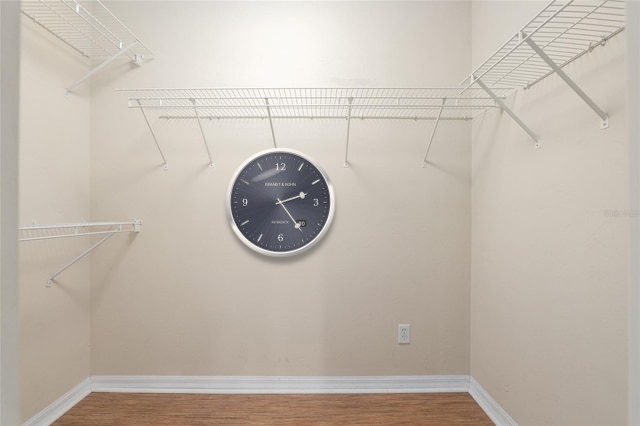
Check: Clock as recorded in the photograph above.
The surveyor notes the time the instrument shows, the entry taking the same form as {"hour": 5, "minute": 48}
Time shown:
{"hour": 2, "minute": 24}
